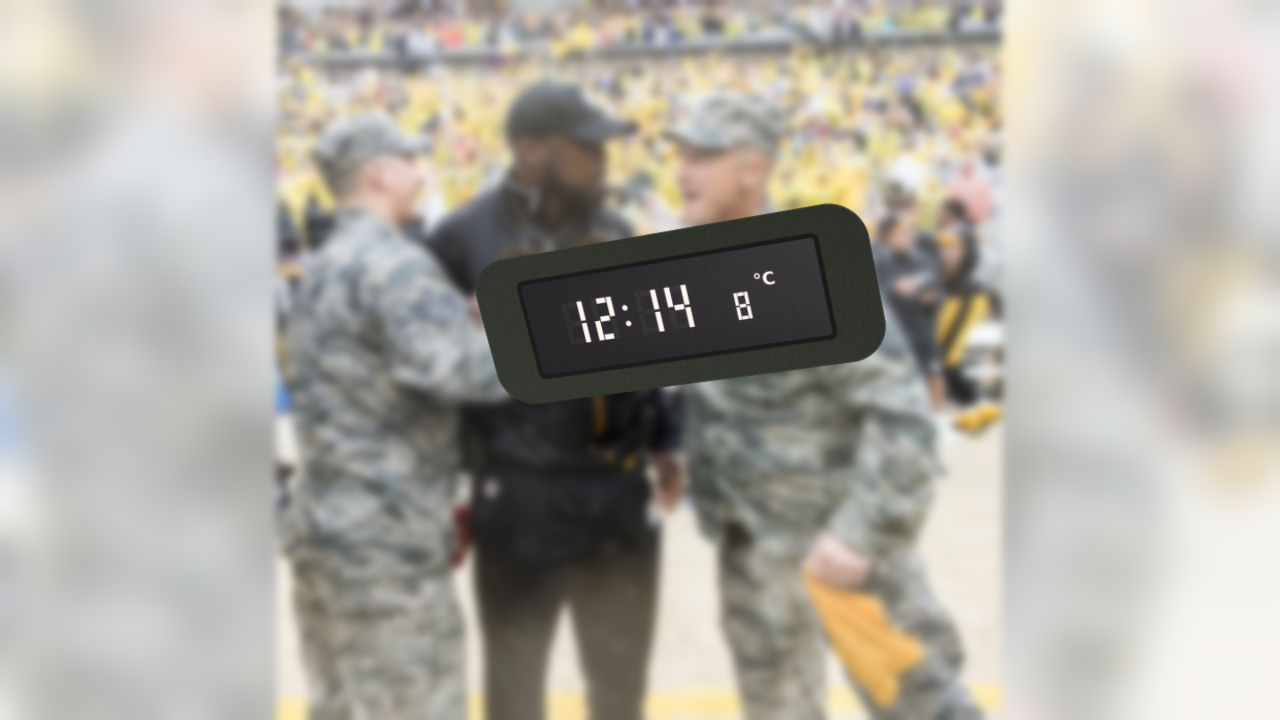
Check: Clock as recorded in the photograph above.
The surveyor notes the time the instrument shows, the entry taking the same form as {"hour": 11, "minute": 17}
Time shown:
{"hour": 12, "minute": 14}
